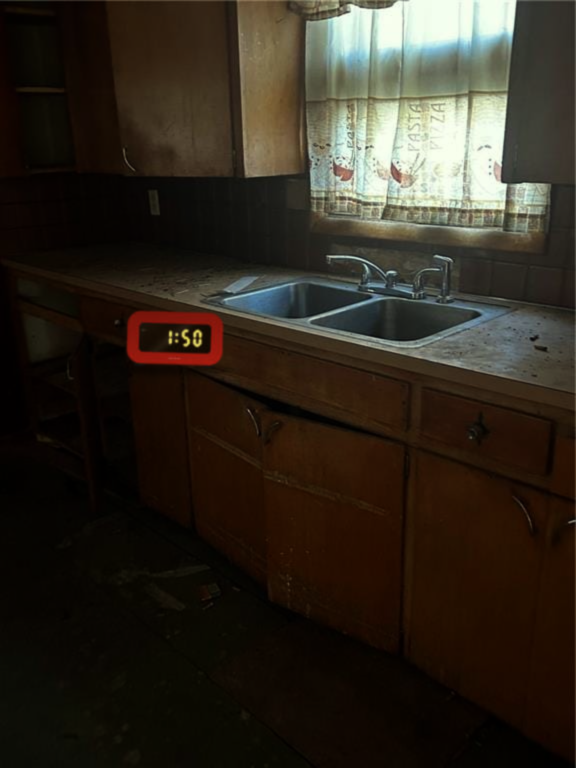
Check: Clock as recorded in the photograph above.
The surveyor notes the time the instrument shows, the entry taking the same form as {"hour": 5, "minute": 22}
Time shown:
{"hour": 1, "minute": 50}
